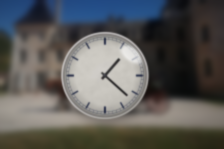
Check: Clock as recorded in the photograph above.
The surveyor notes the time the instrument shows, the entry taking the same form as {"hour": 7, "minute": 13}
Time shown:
{"hour": 1, "minute": 22}
